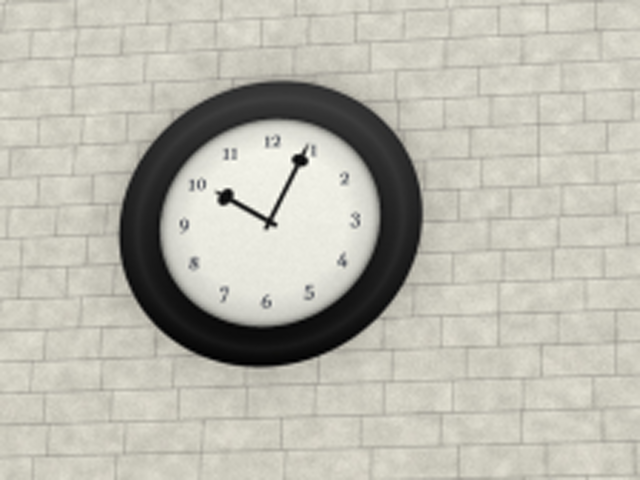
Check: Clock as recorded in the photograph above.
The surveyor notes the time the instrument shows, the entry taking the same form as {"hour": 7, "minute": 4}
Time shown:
{"hour": 10, "minute": 4}
